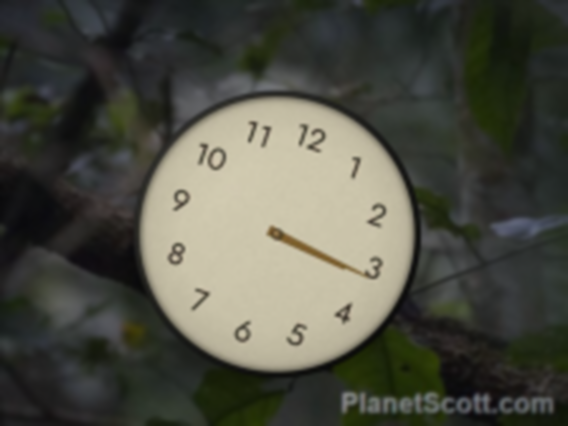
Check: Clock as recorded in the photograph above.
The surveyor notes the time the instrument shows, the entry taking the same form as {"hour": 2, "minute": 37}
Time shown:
{"hour": 3, "minute": 16}
